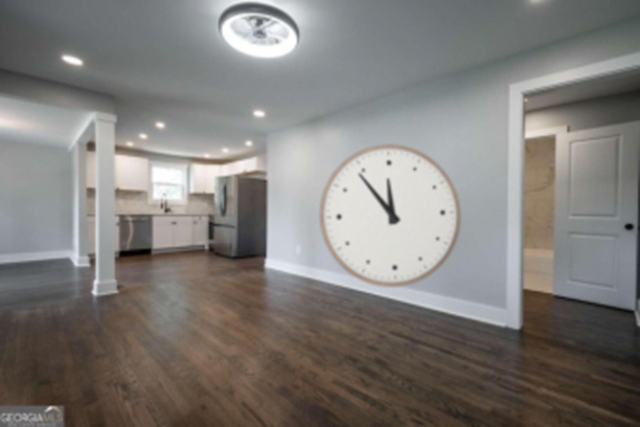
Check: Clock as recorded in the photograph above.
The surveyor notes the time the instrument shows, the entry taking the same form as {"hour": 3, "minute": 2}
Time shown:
{"hour": 11, "minute": 54}
